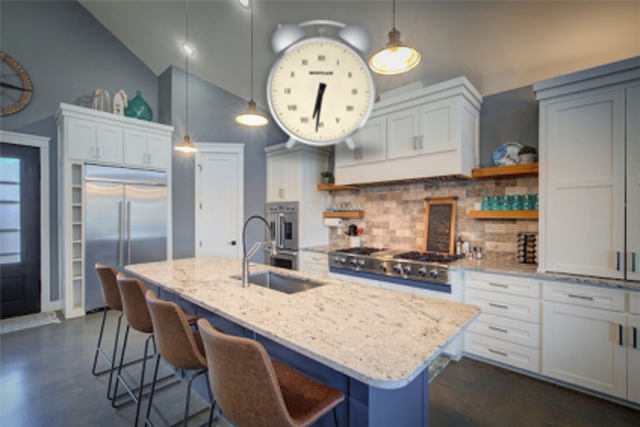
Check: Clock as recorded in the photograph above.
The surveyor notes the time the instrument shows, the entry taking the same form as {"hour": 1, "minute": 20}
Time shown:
{"hour": 6, "minute": 31}
